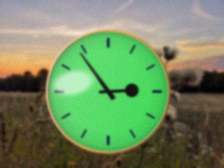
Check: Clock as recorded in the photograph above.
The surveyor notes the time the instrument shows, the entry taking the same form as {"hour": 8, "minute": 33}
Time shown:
{"hour": 2, "minute": 54}
